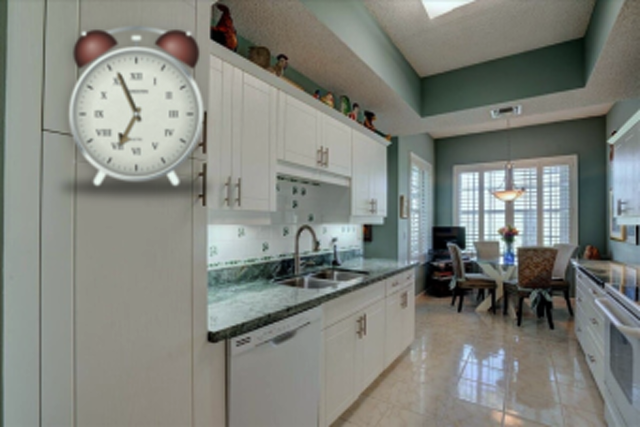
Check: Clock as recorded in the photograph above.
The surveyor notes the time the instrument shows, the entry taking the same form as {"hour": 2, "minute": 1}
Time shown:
{"hour": 6, "minute": 56}
